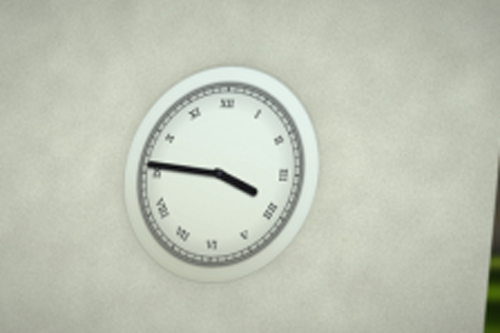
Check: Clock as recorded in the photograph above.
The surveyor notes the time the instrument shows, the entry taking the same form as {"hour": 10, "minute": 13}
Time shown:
{"hour": 3, "minute": 46}
